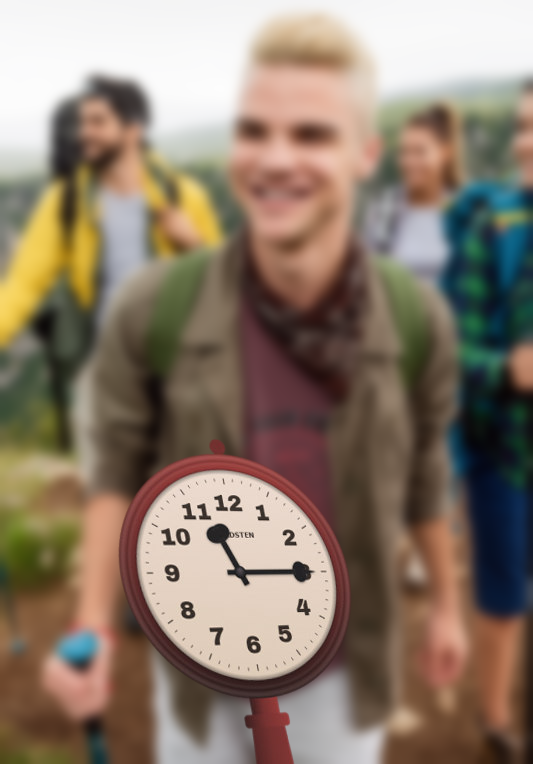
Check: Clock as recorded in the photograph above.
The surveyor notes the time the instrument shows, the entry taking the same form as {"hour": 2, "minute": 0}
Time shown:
{"hour": 11, "minute": 15}
